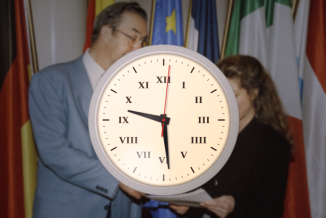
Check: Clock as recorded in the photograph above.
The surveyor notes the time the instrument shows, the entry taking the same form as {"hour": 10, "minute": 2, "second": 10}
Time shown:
{"hour": 9, "minute": 29, "second": 1}
